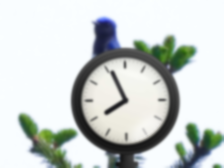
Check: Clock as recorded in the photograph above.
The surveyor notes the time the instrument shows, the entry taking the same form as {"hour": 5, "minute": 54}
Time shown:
{"hour": 7, "minute": 56}
